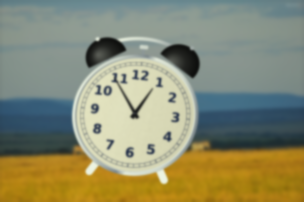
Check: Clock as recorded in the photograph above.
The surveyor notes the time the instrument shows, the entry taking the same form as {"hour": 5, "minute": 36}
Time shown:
{"hour": 12, "minute": 54}
